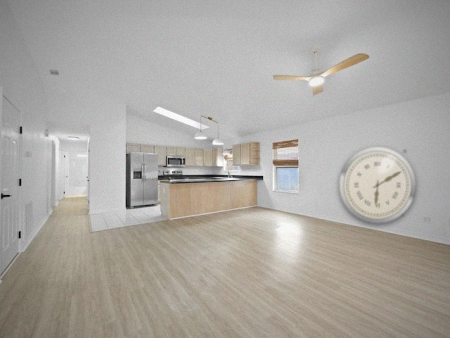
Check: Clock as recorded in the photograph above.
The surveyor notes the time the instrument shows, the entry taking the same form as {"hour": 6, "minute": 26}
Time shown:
{"hour": 6, "minute": 10}
